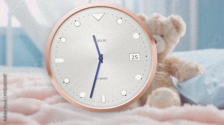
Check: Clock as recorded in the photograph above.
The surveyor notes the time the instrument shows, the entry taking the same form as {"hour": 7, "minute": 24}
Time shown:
{"hour": 11, "minute": 33}
